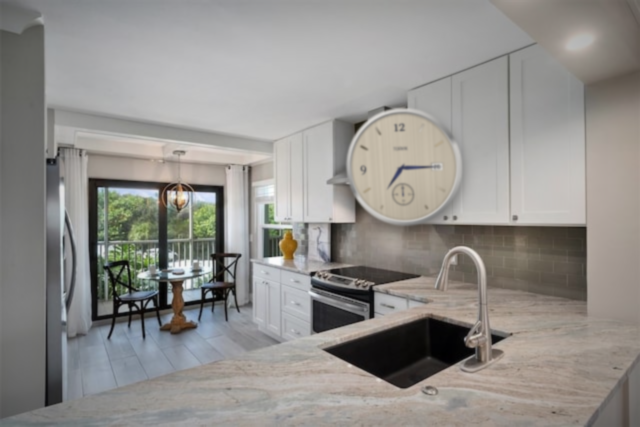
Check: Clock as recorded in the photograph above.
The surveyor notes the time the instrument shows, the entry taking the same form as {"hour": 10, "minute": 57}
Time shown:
{"hour": 7, "minute": 15}
